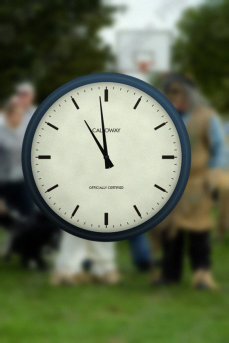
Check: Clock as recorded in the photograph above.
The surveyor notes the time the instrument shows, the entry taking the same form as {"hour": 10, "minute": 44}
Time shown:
{"hour": 10, "minute": 59}
